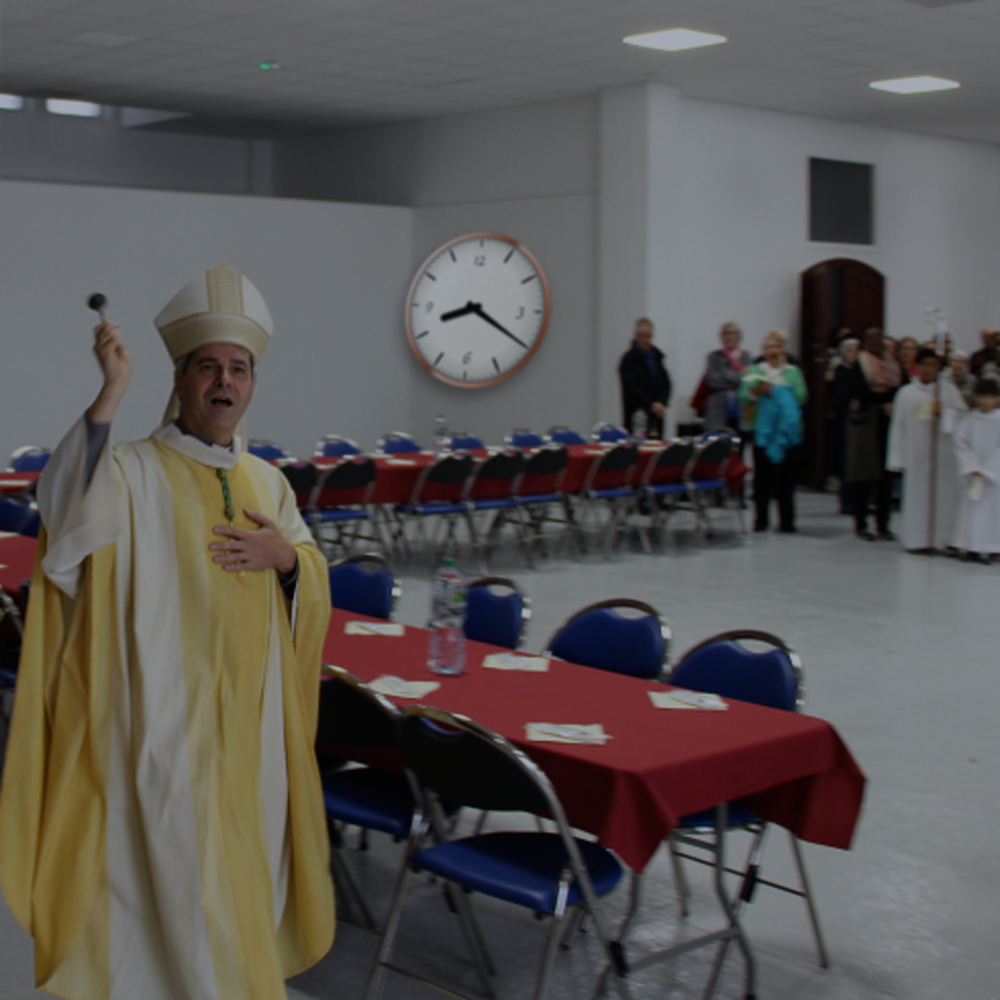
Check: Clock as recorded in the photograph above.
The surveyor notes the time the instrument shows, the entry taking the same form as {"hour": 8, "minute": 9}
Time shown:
{"hour": 8, "minute": 20}
